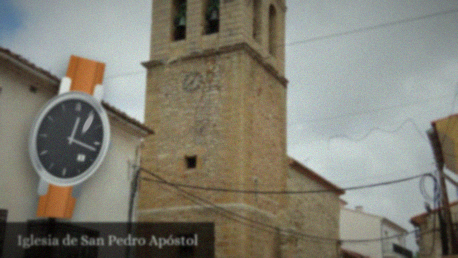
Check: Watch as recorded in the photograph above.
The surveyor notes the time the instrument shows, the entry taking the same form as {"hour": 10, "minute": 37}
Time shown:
{"hour": 12, "minute": 17}
